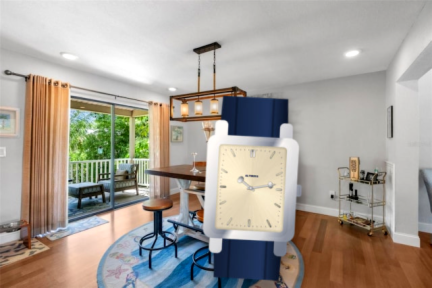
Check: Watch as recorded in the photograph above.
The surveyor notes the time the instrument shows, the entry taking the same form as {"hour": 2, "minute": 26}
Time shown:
{"hour": 10, "minute": 13}
